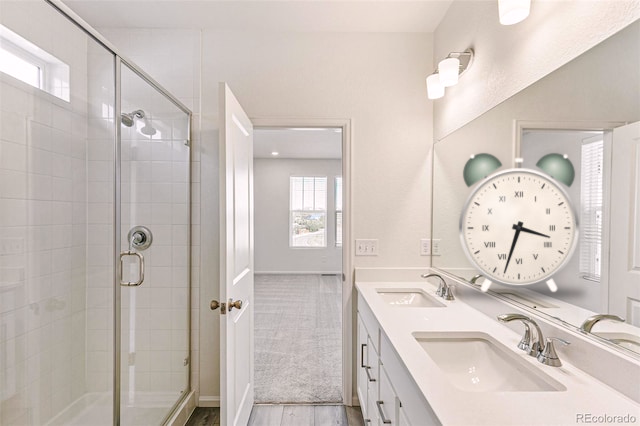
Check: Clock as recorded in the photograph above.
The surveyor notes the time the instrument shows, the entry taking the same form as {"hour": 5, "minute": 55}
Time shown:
{"hour": 3, "minute": 33}
